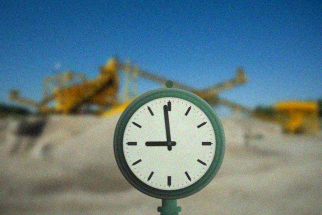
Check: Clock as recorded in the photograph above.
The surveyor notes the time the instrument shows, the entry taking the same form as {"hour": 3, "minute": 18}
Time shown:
{"hour": 8, "minute": 59}
